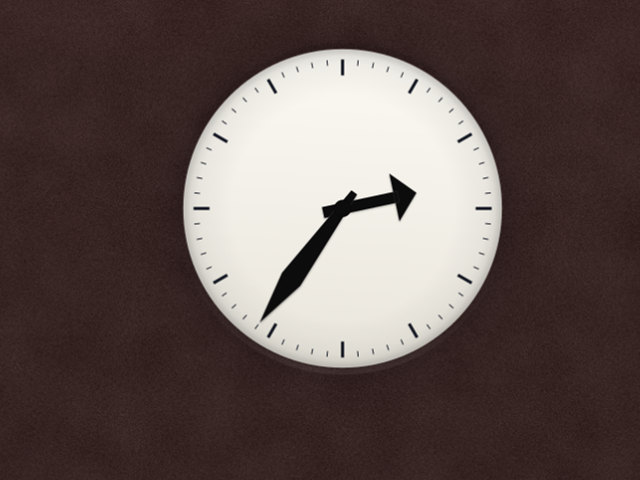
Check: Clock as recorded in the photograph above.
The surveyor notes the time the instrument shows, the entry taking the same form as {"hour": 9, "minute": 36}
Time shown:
{"hour": 2, "minute": 36}
